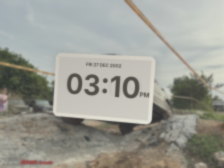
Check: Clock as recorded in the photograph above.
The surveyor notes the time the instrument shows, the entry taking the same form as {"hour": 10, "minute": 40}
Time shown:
{"hour": 3, "minute": 10}
